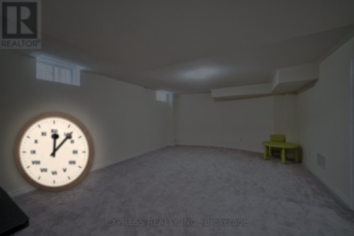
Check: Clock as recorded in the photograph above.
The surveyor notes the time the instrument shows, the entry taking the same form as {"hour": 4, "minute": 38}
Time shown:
{"hour": 12, "minute": 7}
